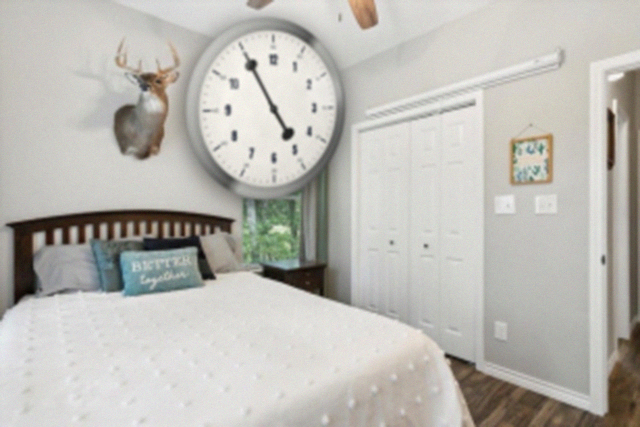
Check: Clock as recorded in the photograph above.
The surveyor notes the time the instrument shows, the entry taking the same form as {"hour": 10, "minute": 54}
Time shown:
{"hour": 4, "minute": 55}
